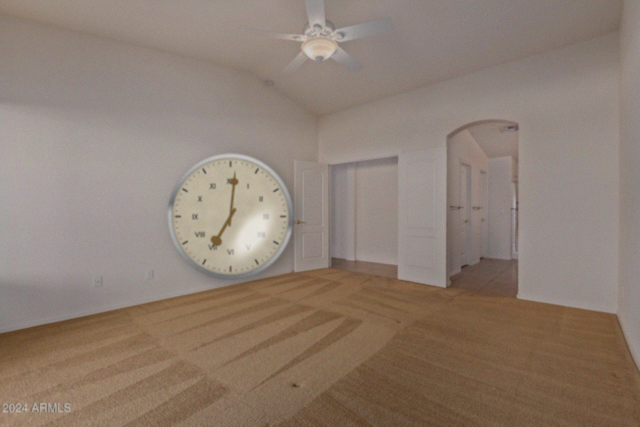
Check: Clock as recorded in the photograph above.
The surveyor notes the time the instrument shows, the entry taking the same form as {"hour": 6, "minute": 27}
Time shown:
{"hour": 7, "minute": 1}
